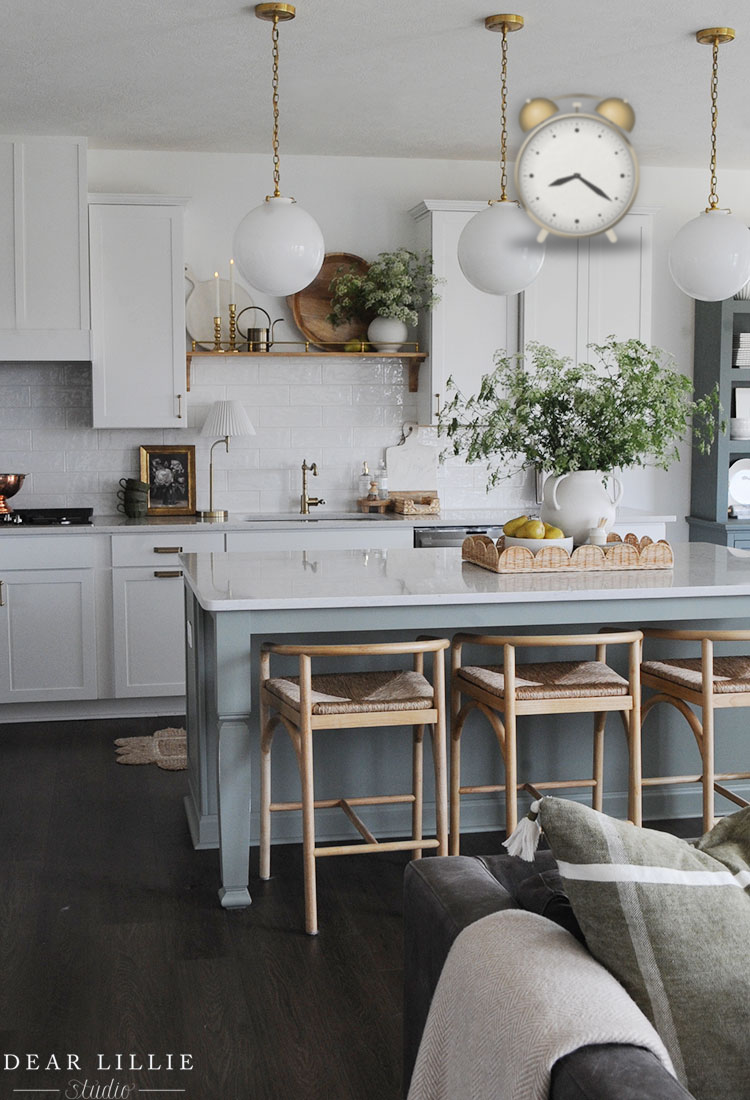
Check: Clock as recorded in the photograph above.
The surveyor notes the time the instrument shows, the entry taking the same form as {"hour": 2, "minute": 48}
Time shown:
{"hour": 8, "minute": 21}
